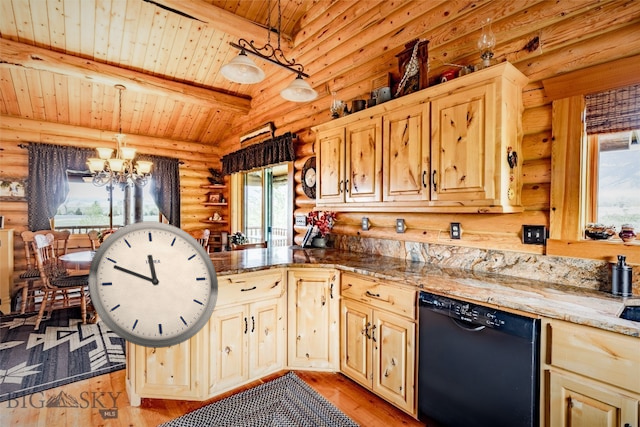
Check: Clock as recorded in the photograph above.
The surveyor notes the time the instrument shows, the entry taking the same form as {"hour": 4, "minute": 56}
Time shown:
{"hour": 11, "minute": 49}
